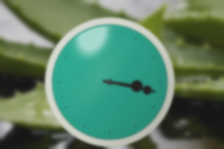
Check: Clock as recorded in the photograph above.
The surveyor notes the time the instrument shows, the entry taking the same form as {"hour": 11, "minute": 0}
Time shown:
{"hour": 3, "minute": 17}
